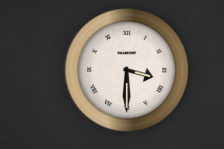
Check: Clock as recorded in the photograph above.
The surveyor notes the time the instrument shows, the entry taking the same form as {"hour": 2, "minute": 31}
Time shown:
{"hour": 3, "minute": 30}
